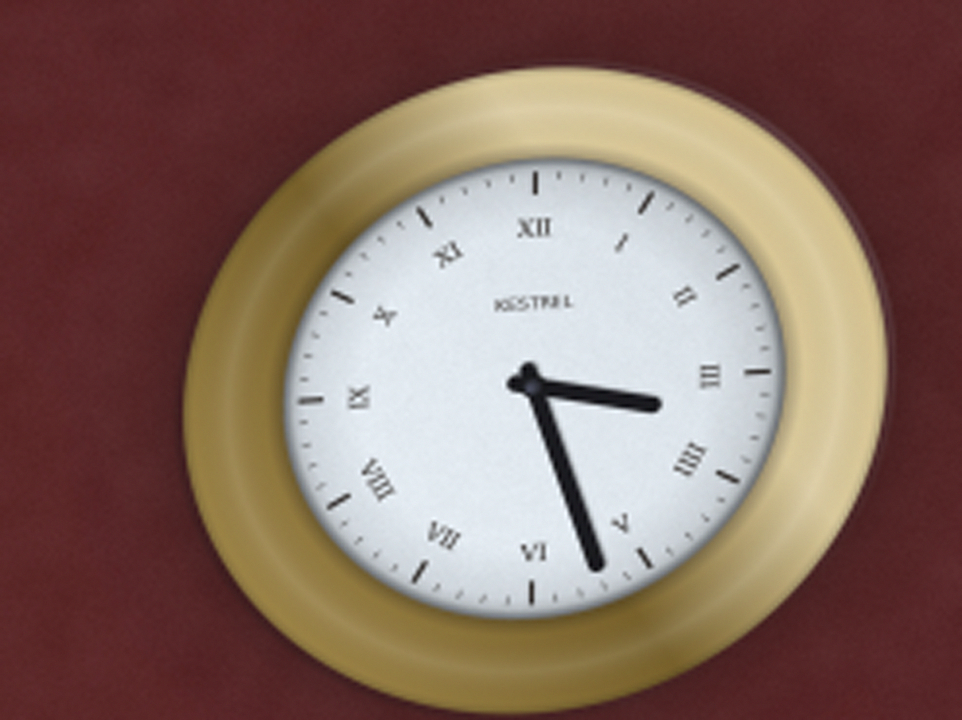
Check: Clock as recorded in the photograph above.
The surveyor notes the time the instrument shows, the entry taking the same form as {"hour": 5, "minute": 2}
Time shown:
{"hour": 3, "minute": 27}
